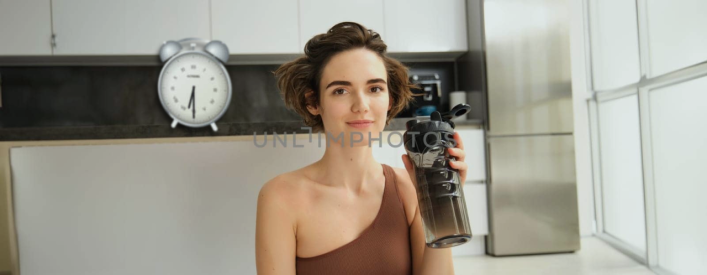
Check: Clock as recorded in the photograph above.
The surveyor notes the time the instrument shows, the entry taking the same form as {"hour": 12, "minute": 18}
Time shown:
{"hour": 6, "minute": 30}
